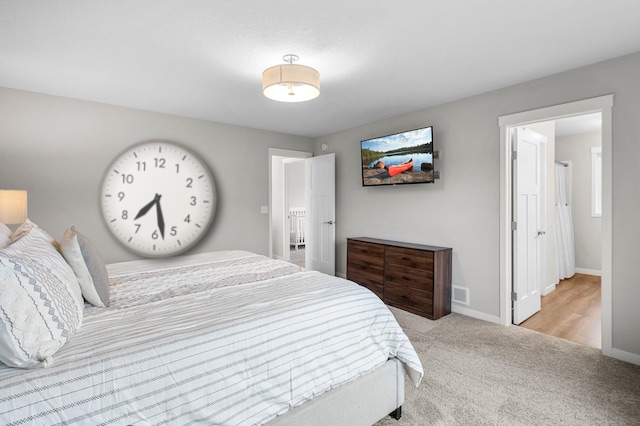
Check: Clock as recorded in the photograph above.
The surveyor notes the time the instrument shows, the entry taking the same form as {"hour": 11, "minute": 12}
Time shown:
{"hour": 7, "minute": 28}
